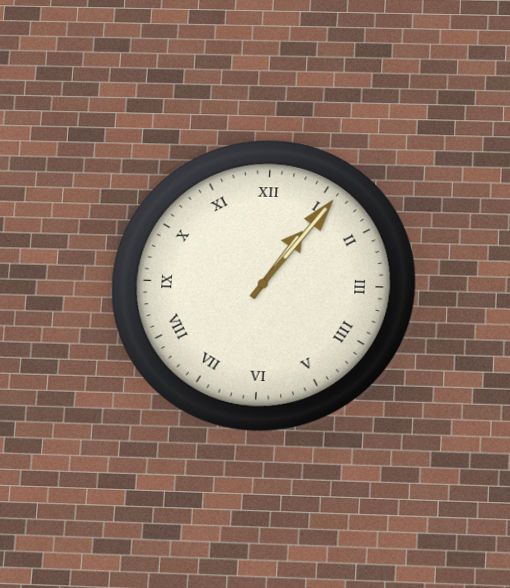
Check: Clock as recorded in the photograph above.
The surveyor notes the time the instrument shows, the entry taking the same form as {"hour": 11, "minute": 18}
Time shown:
{"hour": 1, "minute": 6}
